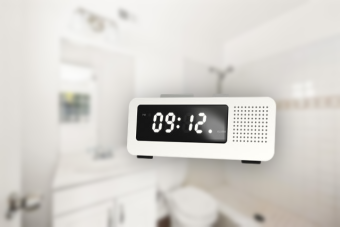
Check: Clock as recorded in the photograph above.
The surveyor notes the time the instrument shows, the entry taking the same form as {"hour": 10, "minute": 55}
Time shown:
{"hour": 9, "minute": 12}
